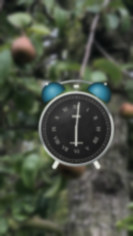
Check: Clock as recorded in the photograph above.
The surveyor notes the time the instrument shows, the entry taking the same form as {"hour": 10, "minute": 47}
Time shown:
{"hour": 6, "minute": 1}
